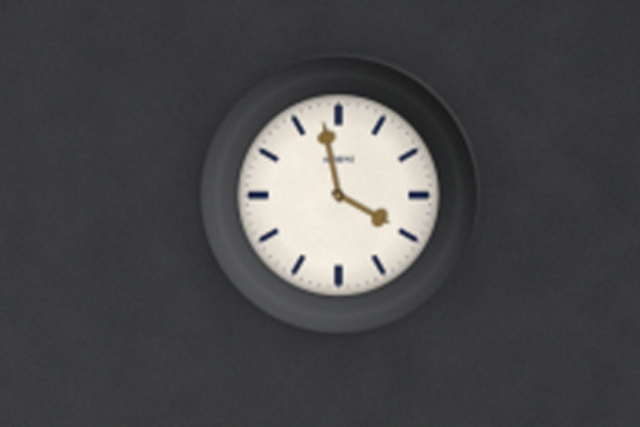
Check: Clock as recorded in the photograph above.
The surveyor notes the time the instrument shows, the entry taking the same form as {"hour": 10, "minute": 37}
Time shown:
{"hour": 3, "minute": 58}
